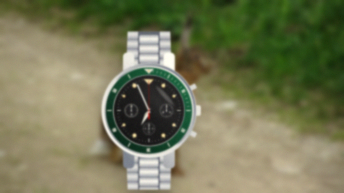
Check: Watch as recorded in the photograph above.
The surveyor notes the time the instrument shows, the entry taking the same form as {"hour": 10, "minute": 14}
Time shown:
{"hour": 6, "minute": 56}
